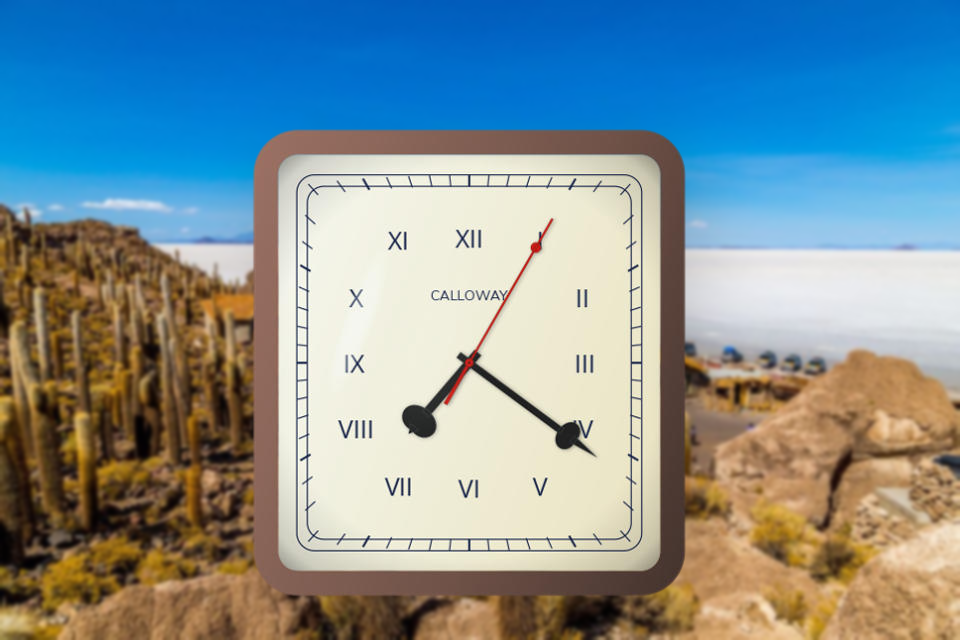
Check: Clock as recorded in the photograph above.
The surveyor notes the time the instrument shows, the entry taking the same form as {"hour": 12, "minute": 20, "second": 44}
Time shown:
{"hour": 7, "minute": 21, "second": 5}
